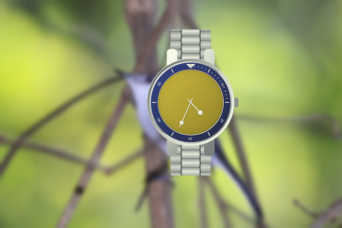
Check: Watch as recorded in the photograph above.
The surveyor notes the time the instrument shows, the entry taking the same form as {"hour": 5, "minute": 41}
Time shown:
{"hour": 4, "minute": 34}
